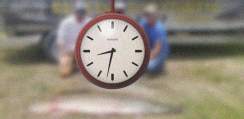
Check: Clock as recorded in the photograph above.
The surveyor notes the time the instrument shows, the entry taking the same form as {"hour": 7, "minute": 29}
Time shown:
{"hour": 8, "minute": 32}
